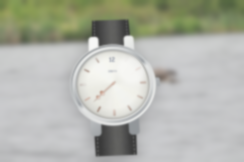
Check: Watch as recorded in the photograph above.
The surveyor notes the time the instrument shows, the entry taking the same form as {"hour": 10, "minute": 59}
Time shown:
{"hour": 7, "minute": 38}
